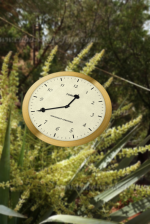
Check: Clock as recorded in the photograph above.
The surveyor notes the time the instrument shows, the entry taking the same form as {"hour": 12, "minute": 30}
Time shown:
{"hour": 12, "minute": 40}
